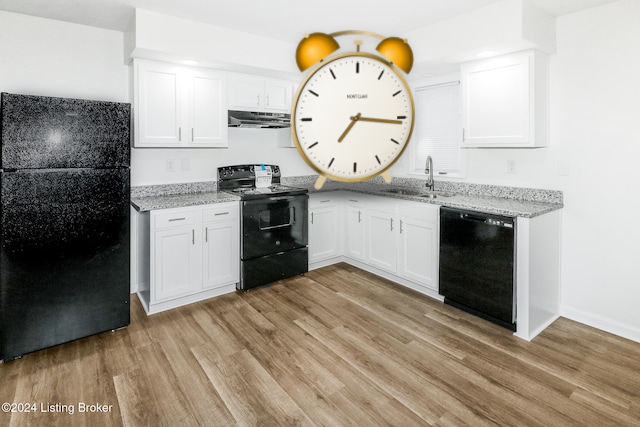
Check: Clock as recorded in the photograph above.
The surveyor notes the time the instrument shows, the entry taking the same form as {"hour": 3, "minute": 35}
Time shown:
{"hour": 7, "minute": 16}
